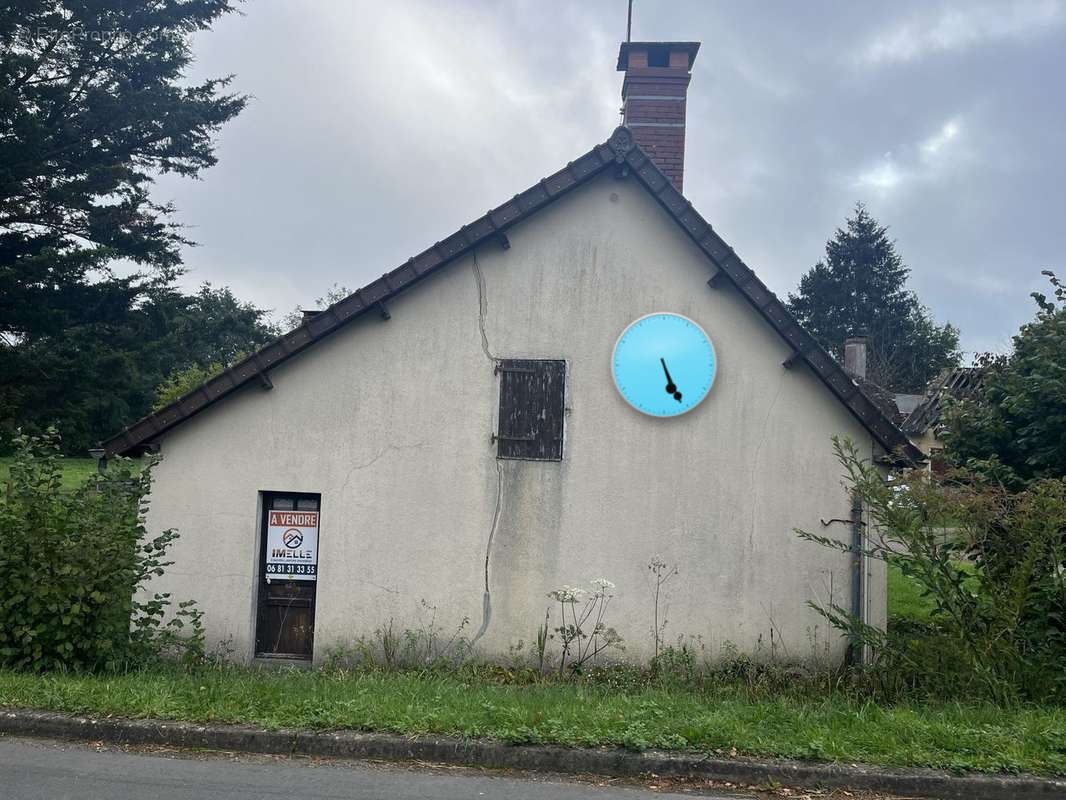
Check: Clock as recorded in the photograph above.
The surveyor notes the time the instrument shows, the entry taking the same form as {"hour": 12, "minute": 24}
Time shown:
{"hour": 5, "minute": 26}
